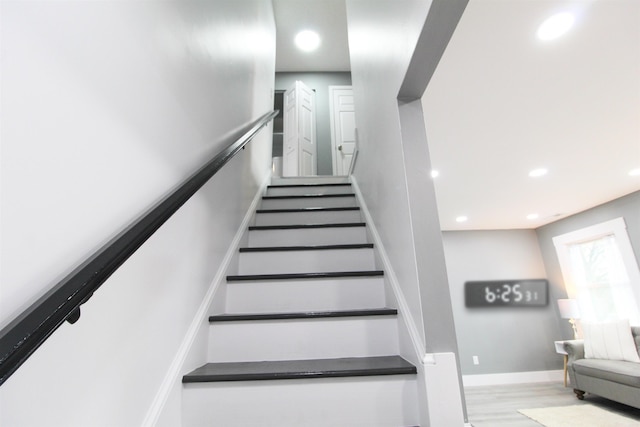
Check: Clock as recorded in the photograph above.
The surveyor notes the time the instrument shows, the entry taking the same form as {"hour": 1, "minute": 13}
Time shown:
{"hour": 6, "minute": 25}
